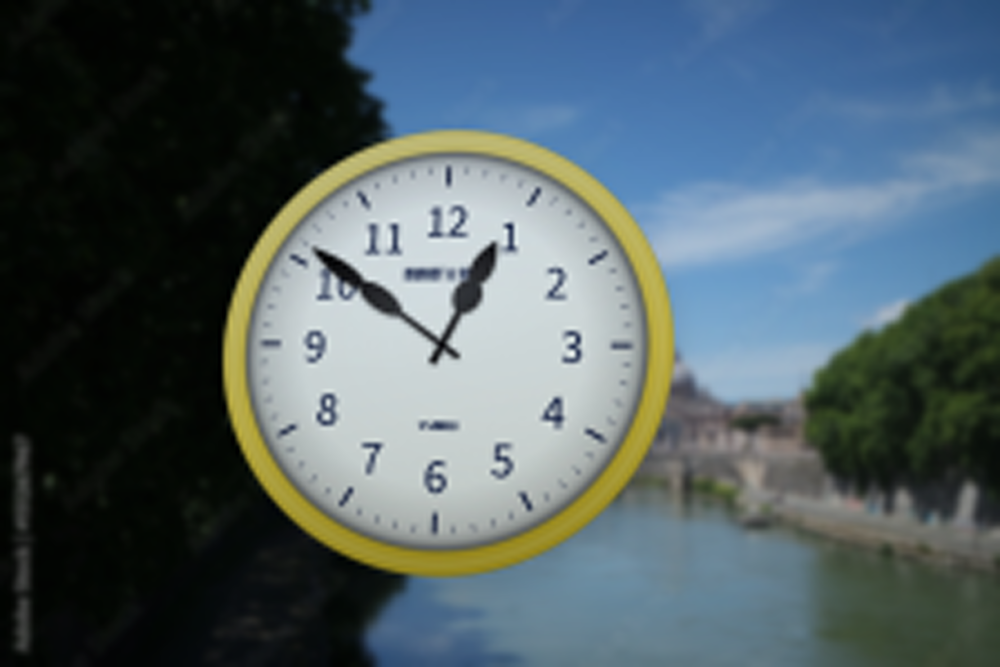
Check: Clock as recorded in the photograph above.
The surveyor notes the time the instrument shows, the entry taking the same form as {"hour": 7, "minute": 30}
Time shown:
{"hour": 12, "minute": 51}
